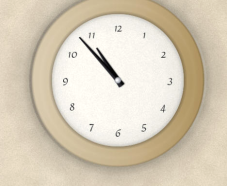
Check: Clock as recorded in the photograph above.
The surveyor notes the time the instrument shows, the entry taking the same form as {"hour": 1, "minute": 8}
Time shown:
{"hour": 10, "minute": 53}
